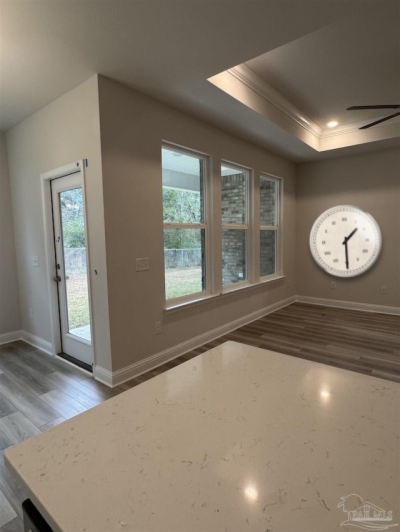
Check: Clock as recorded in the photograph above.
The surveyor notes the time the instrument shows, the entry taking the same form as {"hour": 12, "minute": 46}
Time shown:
{"hour": 1, "minute": 30}
